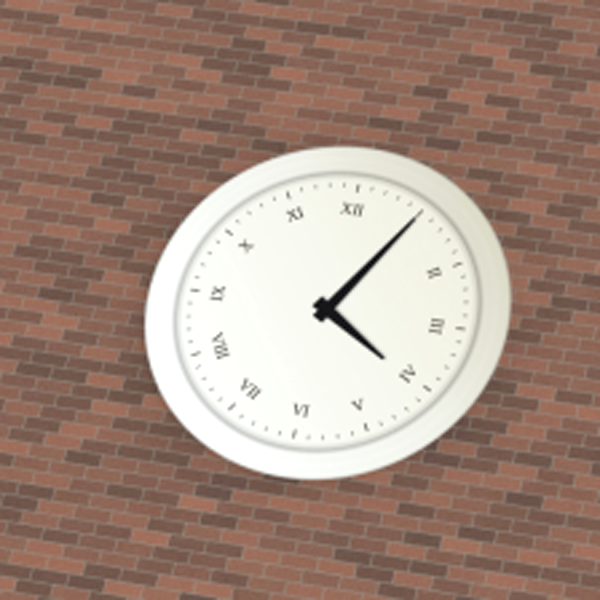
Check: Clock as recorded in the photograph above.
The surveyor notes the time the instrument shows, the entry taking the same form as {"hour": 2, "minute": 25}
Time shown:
{"hour": 4, "minute": 5}
